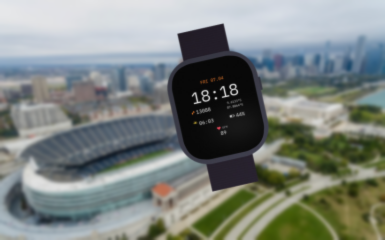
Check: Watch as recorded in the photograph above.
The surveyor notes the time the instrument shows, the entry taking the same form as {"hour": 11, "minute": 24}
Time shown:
{"hour": 18, "minute": 18}
